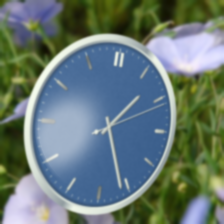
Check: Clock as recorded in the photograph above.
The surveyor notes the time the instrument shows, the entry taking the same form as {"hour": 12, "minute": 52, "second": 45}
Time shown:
{"hour": 1, "minute": 26, "second": 11}
